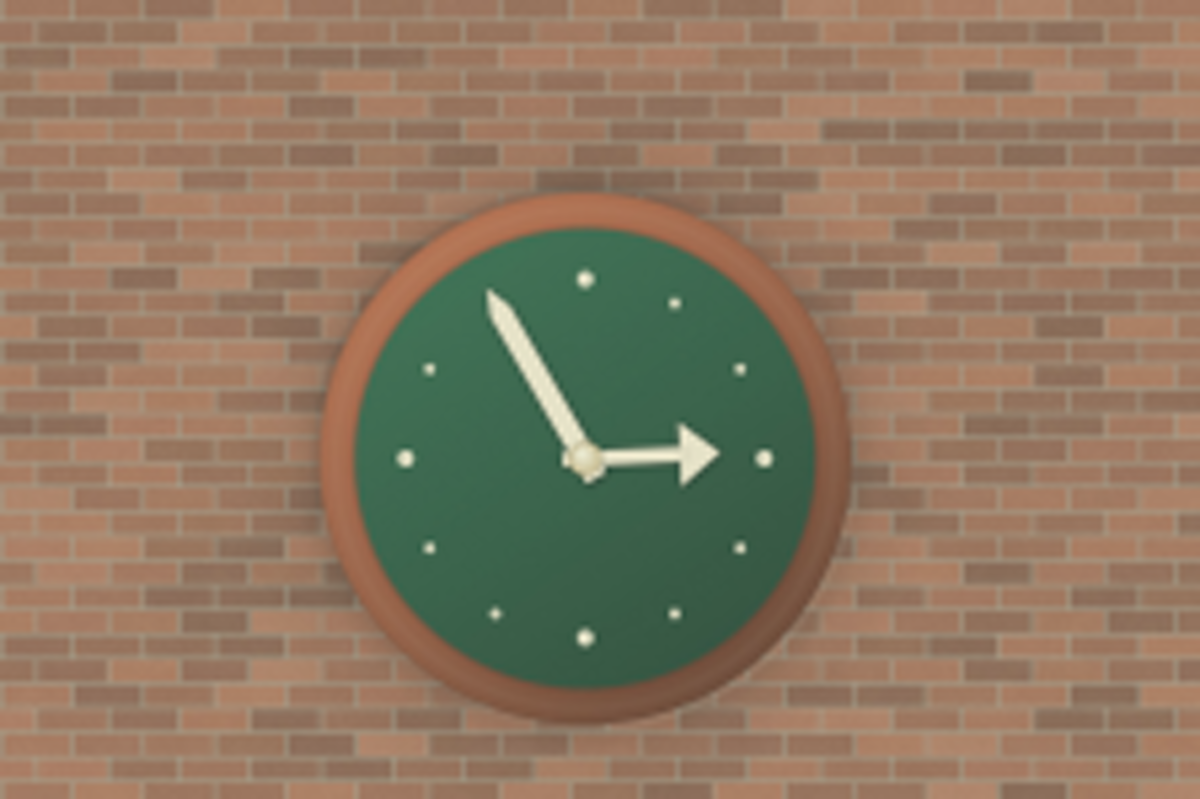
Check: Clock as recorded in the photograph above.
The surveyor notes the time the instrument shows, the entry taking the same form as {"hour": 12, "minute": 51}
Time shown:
{"hour": 2, "minute": 55}
